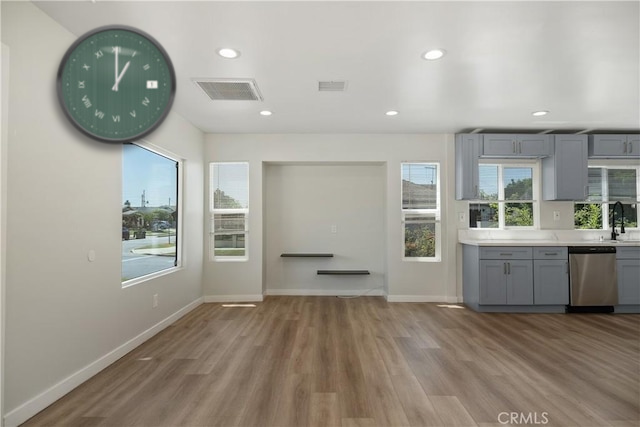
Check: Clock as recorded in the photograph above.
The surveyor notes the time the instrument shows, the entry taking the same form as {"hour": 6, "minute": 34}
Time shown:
{"hour": 1, "minute": 0}
